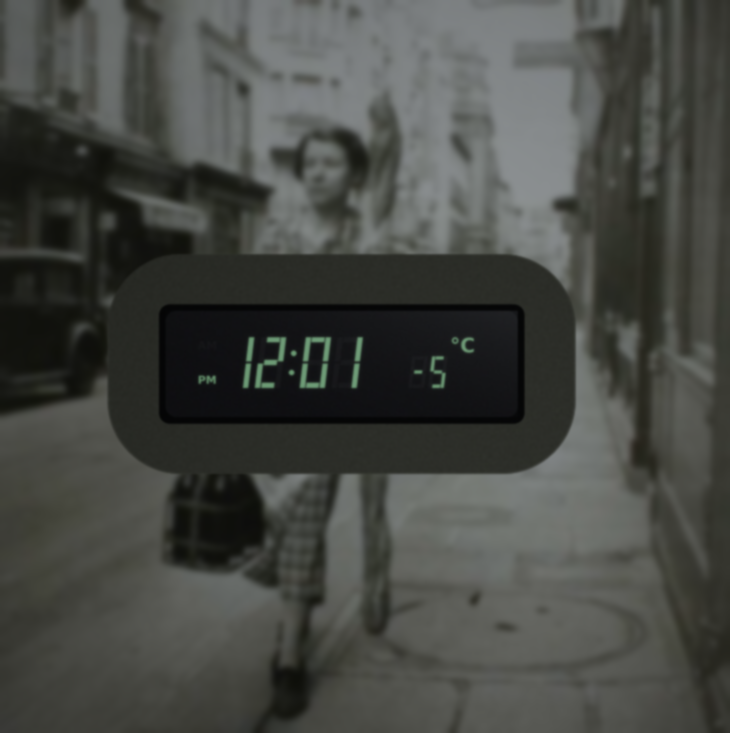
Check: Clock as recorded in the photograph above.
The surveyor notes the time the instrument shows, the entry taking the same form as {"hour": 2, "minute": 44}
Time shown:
{"hour": 12, "minute": 1}
